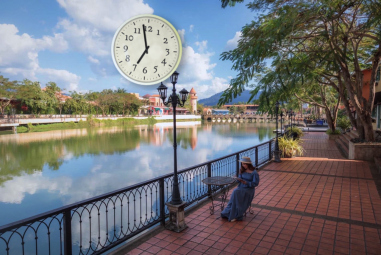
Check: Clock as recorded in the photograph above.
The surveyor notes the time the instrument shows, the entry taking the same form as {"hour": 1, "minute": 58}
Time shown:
{"hour": 6, "minute": 58}
